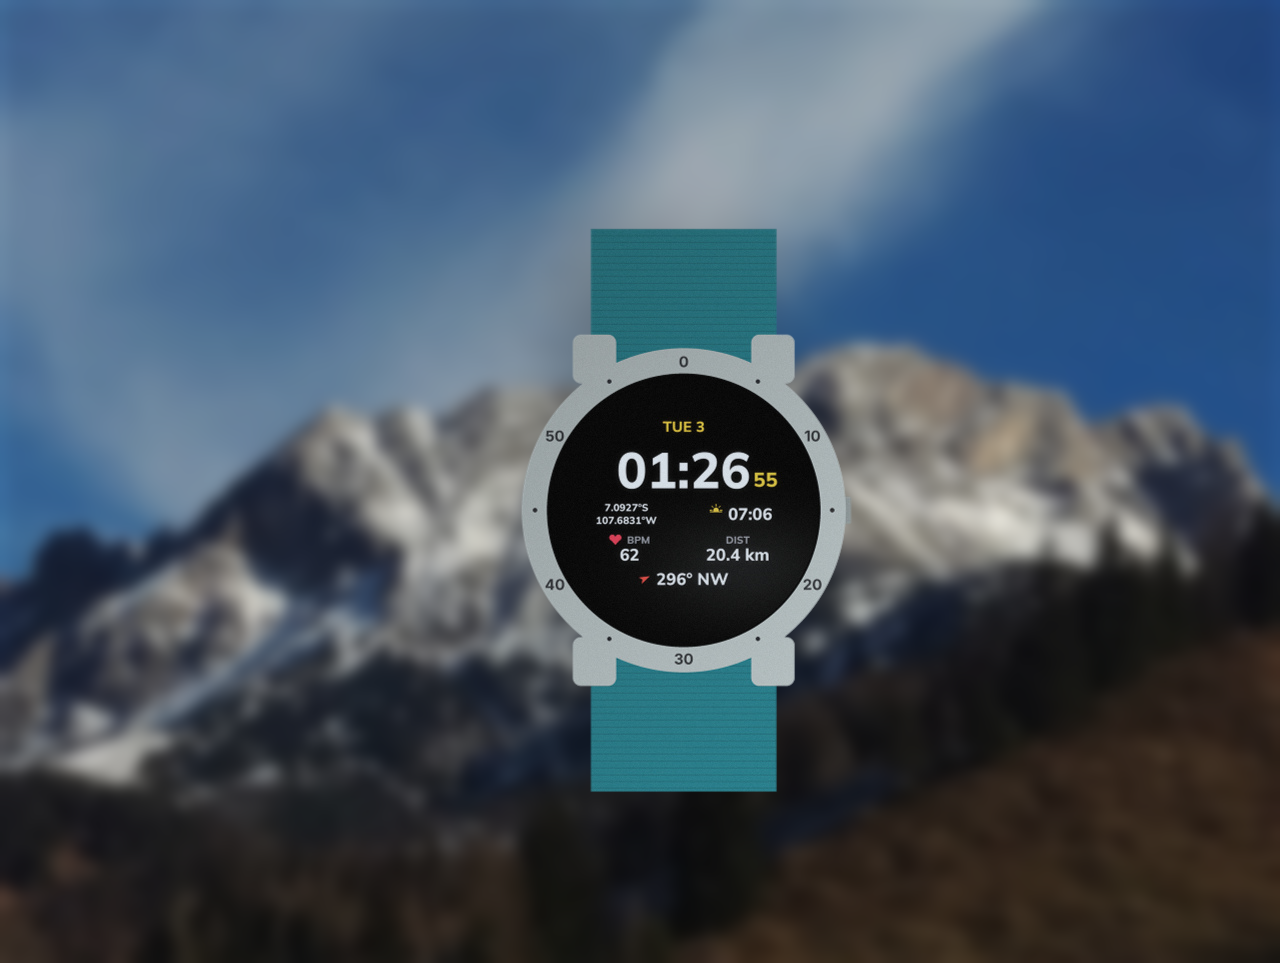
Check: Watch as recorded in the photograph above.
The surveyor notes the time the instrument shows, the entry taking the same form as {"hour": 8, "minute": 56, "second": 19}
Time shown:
{"hour": 1, "minute": 26, "second": 55}
